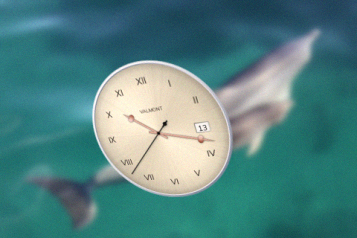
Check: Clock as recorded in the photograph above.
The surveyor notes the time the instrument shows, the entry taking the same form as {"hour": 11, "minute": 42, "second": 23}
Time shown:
{"hour": 10, "minute": 17, "second": 38}
